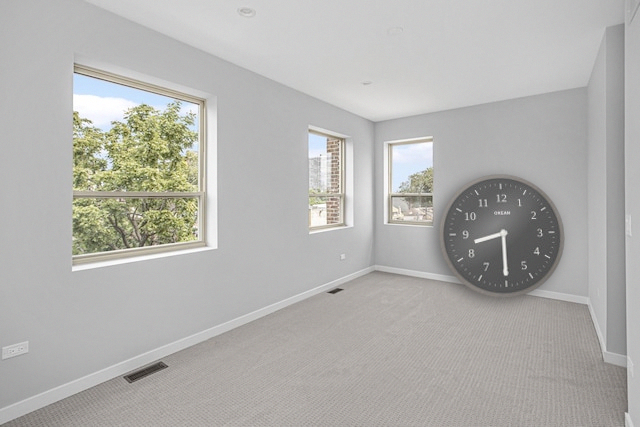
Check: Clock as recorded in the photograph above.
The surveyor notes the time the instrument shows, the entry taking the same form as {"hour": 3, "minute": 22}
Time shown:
{"hour": 8, "minute": 30}
